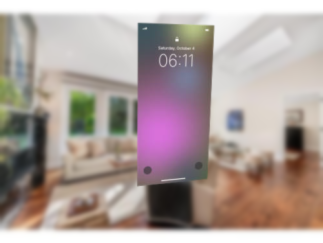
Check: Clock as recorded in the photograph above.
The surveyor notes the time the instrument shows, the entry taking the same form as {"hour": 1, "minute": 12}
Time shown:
{"hour": 6, "minute": 11}
